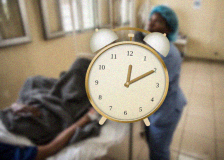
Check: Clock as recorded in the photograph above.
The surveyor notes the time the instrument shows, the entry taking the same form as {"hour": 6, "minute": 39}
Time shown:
{"hour": 12, "minute": 10}
